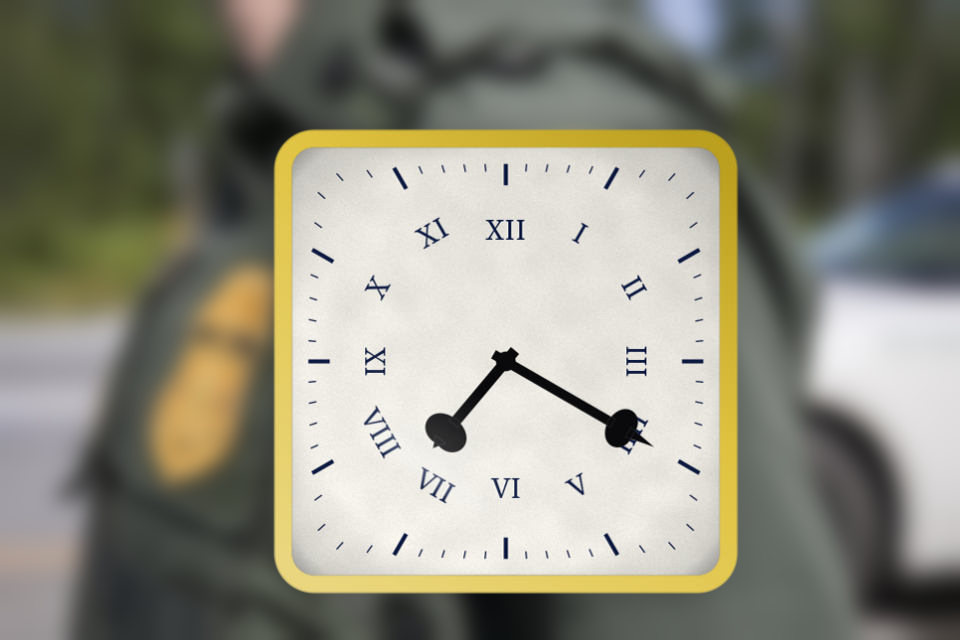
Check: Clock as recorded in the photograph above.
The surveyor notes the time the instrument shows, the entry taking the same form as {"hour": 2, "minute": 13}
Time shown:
{"hour": 7, "minute": 20}
